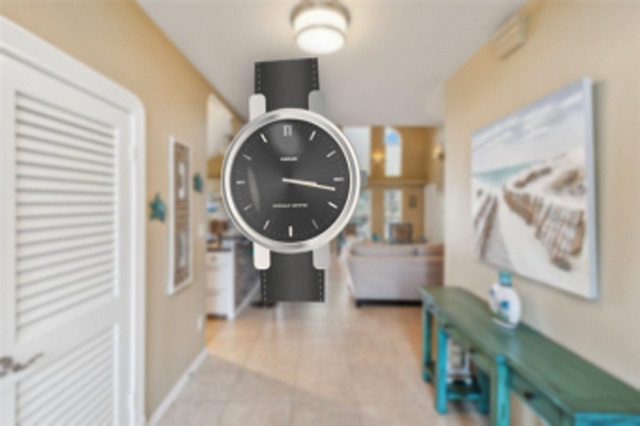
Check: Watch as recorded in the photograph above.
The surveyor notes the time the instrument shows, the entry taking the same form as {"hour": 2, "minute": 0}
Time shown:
{"hour": 3, "minute": 17}
